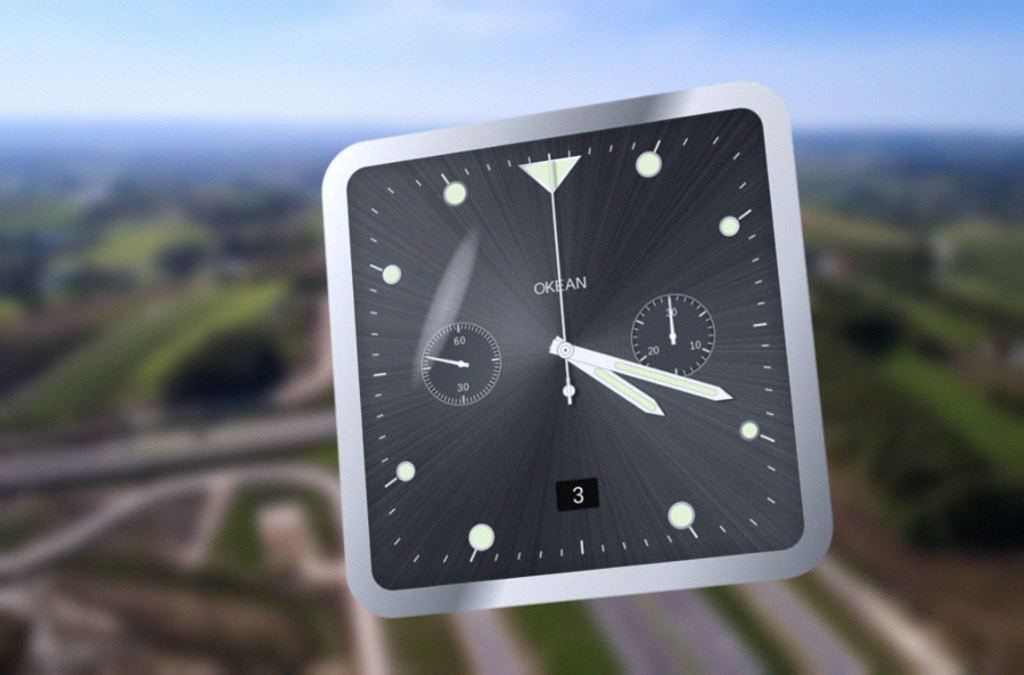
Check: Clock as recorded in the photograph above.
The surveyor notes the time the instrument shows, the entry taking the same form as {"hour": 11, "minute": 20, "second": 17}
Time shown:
{"hour": 4, "minute": 18, "second": 48}
